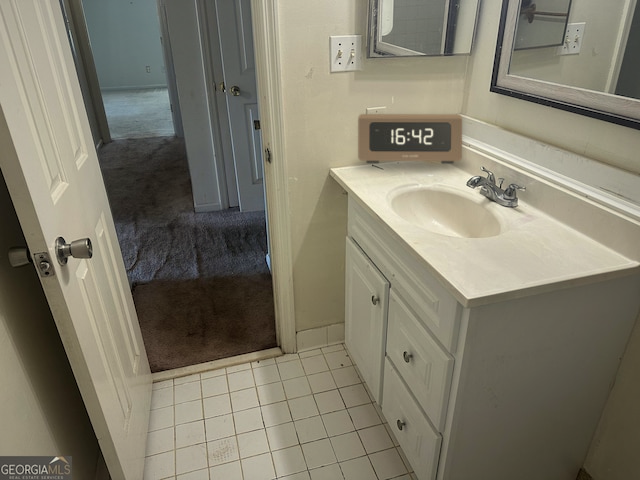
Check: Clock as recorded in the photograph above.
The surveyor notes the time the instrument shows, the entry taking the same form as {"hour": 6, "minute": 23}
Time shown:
{"hour": 16, "minute": 42}
